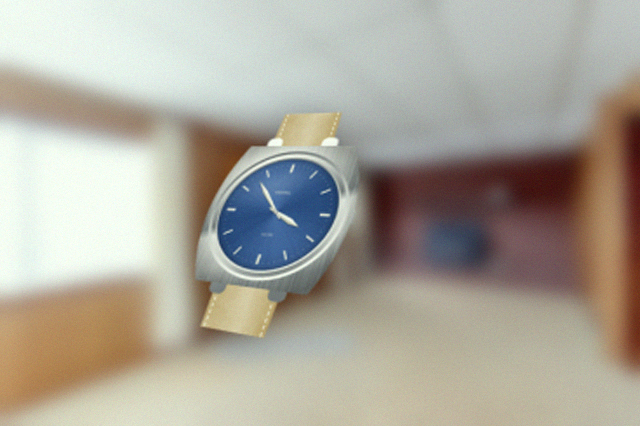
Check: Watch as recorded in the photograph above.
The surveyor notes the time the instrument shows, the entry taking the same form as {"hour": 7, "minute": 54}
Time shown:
{"hour": 3, "minute": 53}
